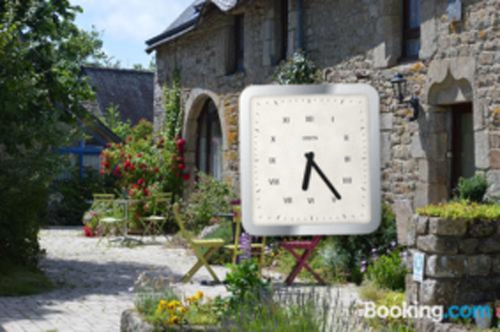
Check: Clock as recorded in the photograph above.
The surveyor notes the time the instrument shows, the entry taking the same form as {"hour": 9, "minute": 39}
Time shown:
{"hour": 6, "minute": 24}
